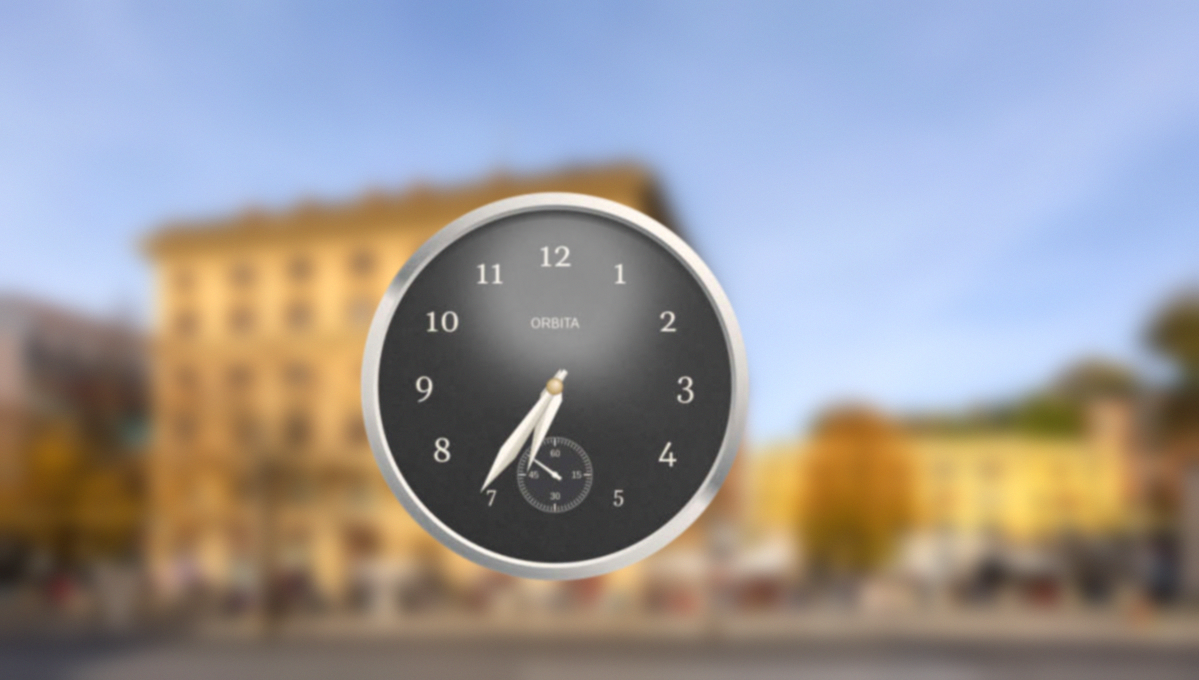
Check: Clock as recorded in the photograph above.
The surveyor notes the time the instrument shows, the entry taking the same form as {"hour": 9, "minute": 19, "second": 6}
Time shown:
{"hour": 6, "minute": 35, "second": 51}
